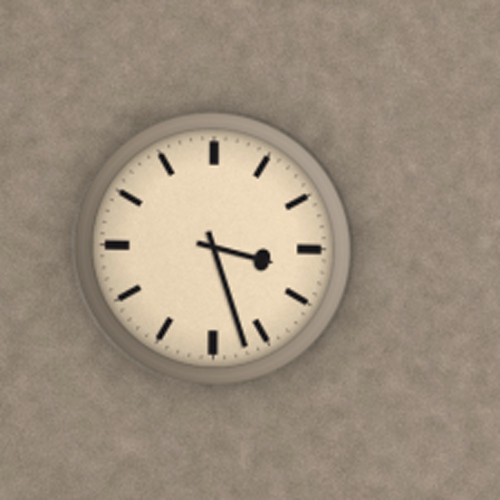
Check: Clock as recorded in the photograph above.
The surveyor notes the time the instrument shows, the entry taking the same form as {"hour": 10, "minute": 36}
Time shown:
{"hour": 3, "minute": 27}
